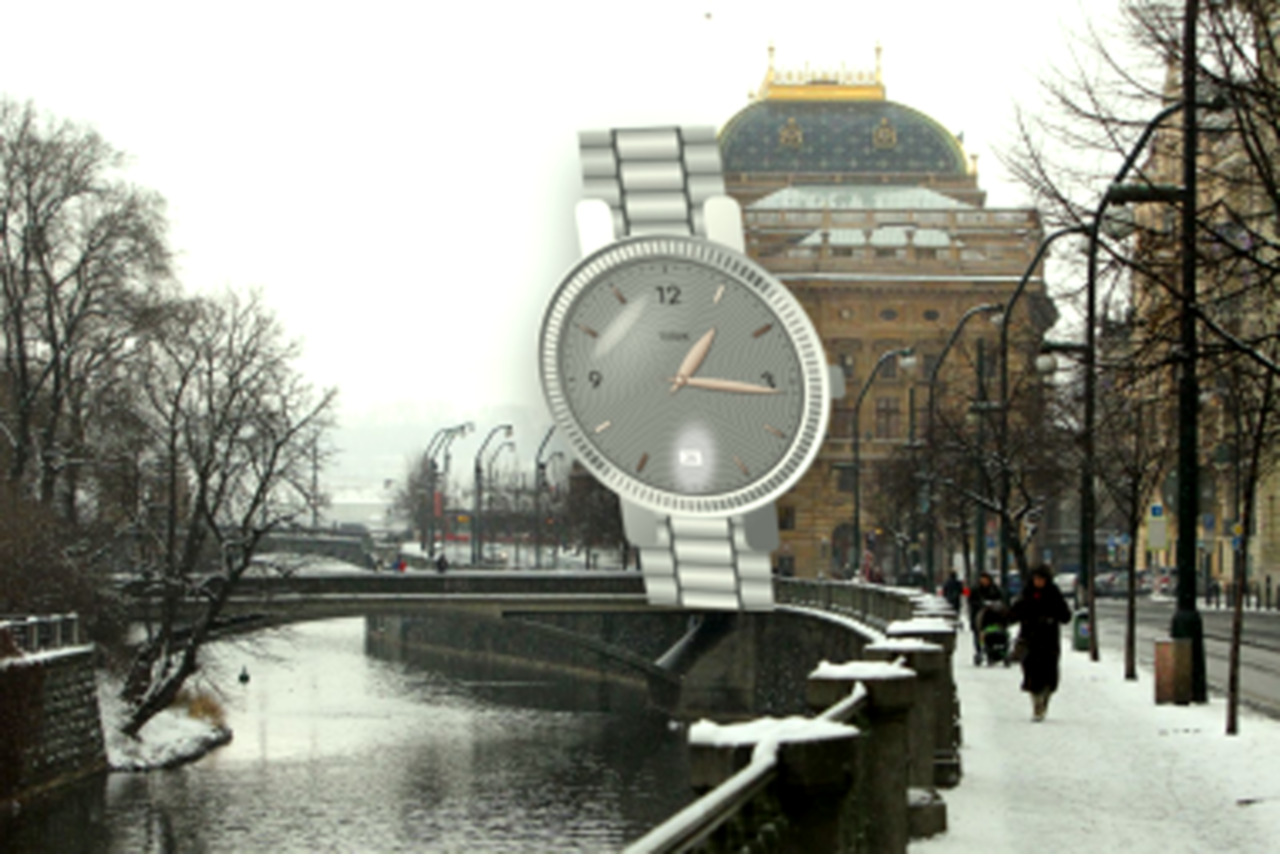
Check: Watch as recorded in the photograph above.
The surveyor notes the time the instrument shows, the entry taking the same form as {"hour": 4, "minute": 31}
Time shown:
{"hour": 1, "minute": 16}
